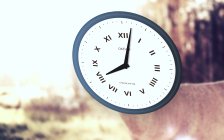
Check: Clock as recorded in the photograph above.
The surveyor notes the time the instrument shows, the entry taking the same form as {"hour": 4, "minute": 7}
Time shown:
{"hour": 8, "minute": 2}
